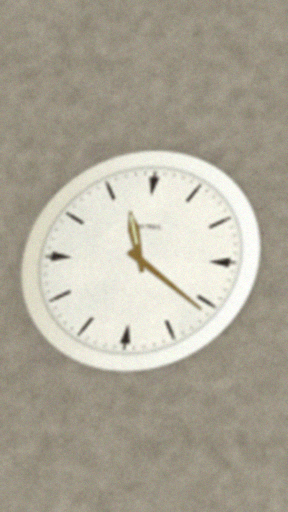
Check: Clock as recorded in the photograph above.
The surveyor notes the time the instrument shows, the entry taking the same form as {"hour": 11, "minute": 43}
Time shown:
{"hour": 11, "minute": 21}
